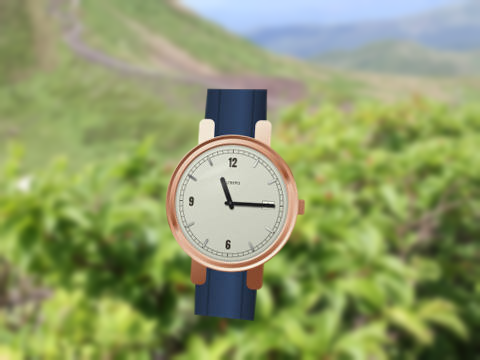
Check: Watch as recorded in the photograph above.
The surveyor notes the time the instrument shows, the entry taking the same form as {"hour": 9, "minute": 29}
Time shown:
{"hour": 11, "minute": 15}
